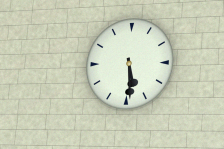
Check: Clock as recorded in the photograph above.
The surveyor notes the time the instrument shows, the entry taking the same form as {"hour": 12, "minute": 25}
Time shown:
{"hour": 5, "minute": 29}
